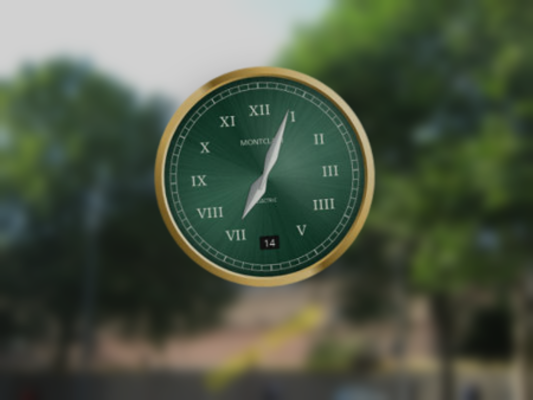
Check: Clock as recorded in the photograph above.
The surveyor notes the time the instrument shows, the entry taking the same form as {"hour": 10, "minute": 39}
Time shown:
{"hour": 7, "minute": 4}
